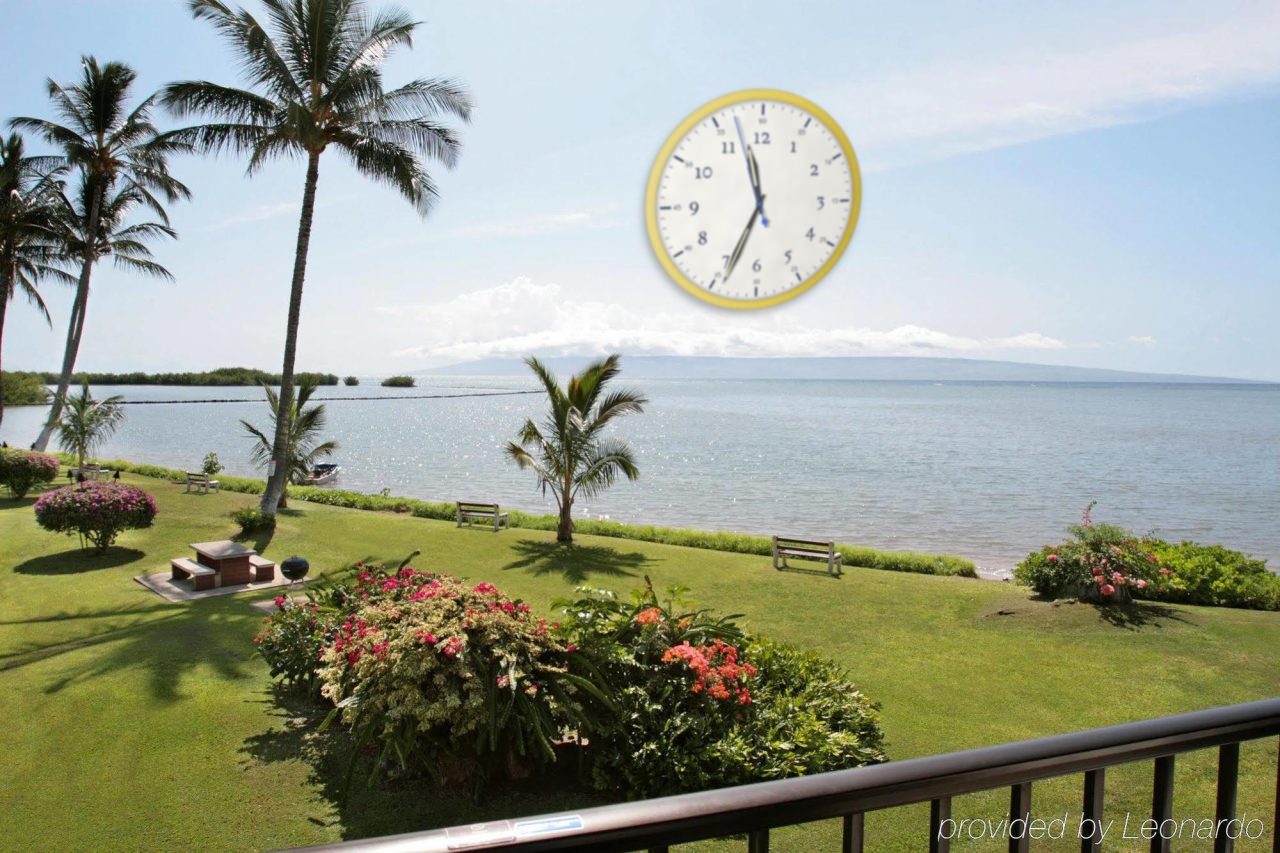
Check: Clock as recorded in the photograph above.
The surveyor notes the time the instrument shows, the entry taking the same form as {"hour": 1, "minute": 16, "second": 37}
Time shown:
{"hour": 11, "minute": 33, "second": 57}
